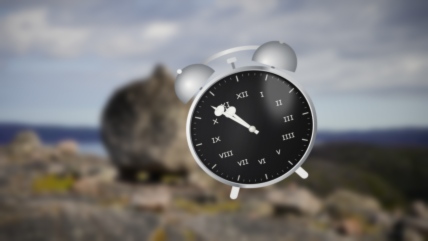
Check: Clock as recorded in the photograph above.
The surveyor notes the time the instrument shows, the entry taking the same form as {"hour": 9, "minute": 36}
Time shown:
{"hour": 10, "minute": 53}
